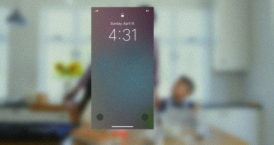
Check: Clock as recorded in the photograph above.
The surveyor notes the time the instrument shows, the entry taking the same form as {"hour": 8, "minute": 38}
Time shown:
{"hour": 4, "minute": 31}
